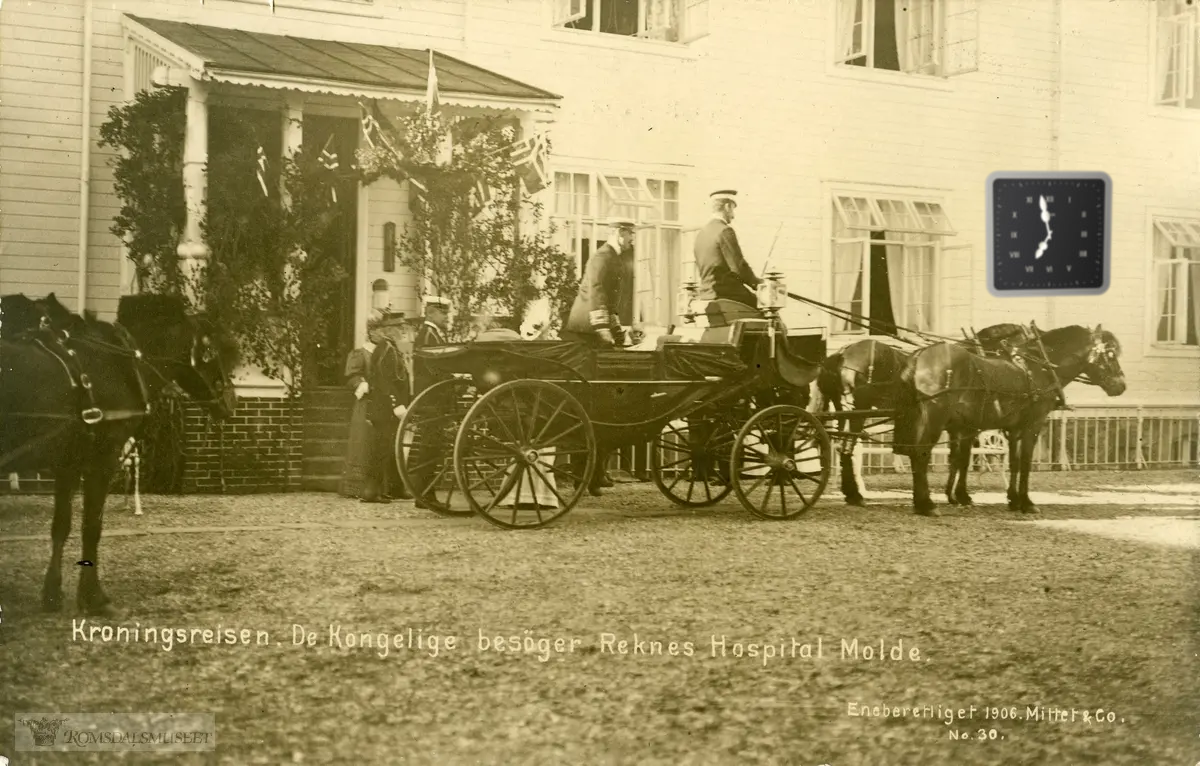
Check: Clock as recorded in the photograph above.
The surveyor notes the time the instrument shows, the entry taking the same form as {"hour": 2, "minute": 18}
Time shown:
{"hour": 6, "minute": 58}
